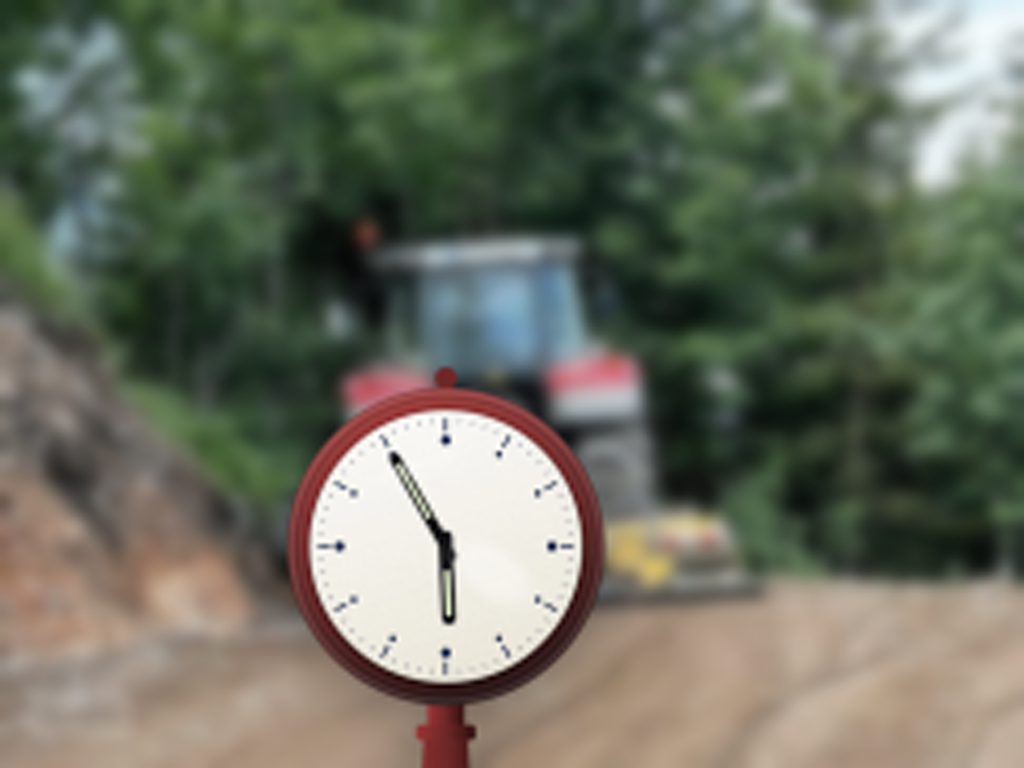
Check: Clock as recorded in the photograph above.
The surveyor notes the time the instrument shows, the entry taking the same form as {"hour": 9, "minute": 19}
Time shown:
{"hour": 5, "minute": 55}
